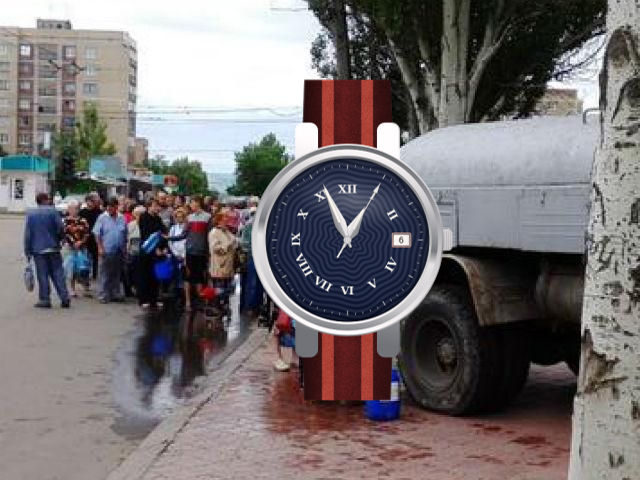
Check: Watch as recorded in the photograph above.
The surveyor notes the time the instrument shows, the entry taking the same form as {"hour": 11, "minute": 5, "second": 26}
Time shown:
{"hour": 12, "minute": 56, "second": 5}
